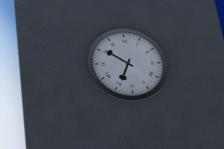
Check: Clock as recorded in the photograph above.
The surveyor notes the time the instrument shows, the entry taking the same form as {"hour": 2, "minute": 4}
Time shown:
{"hour": 6, "minute": 51}
